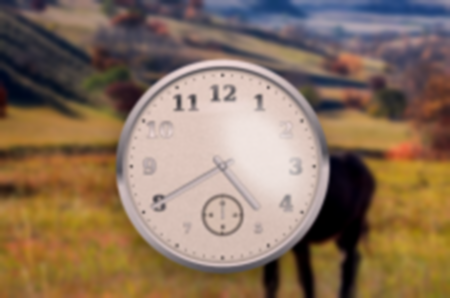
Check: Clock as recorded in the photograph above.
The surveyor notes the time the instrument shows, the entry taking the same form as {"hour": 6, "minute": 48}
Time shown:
{"hour": 4, "minute": 40}
